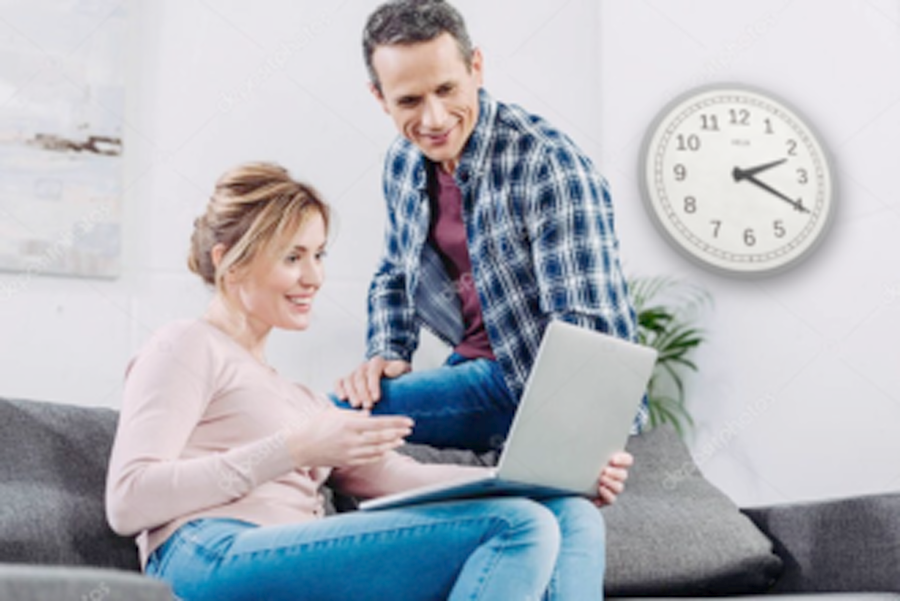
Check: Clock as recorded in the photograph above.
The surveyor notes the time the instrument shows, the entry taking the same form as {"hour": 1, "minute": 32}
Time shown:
{"hour": 2, "minute": 20}
